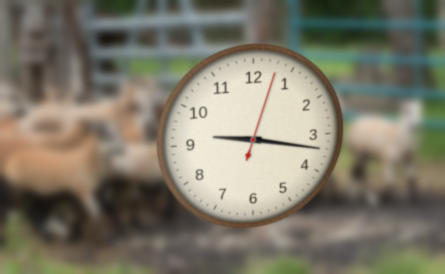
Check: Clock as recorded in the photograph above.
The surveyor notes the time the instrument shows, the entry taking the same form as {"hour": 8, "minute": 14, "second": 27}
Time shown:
{"hour": 9, "minute": 17, "second": 3}
